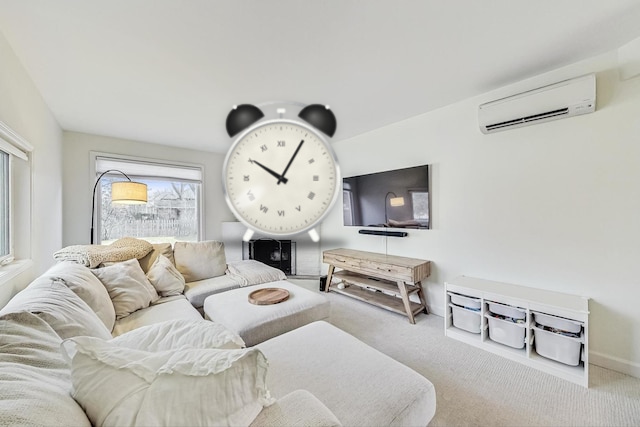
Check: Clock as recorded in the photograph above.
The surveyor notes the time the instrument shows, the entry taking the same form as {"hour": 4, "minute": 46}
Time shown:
{"hour": 10, "minute": 5}
